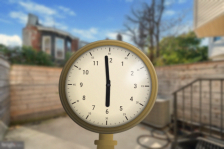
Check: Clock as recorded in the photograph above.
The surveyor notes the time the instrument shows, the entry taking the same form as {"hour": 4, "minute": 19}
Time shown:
{"hour": 5, "minute": 59}
